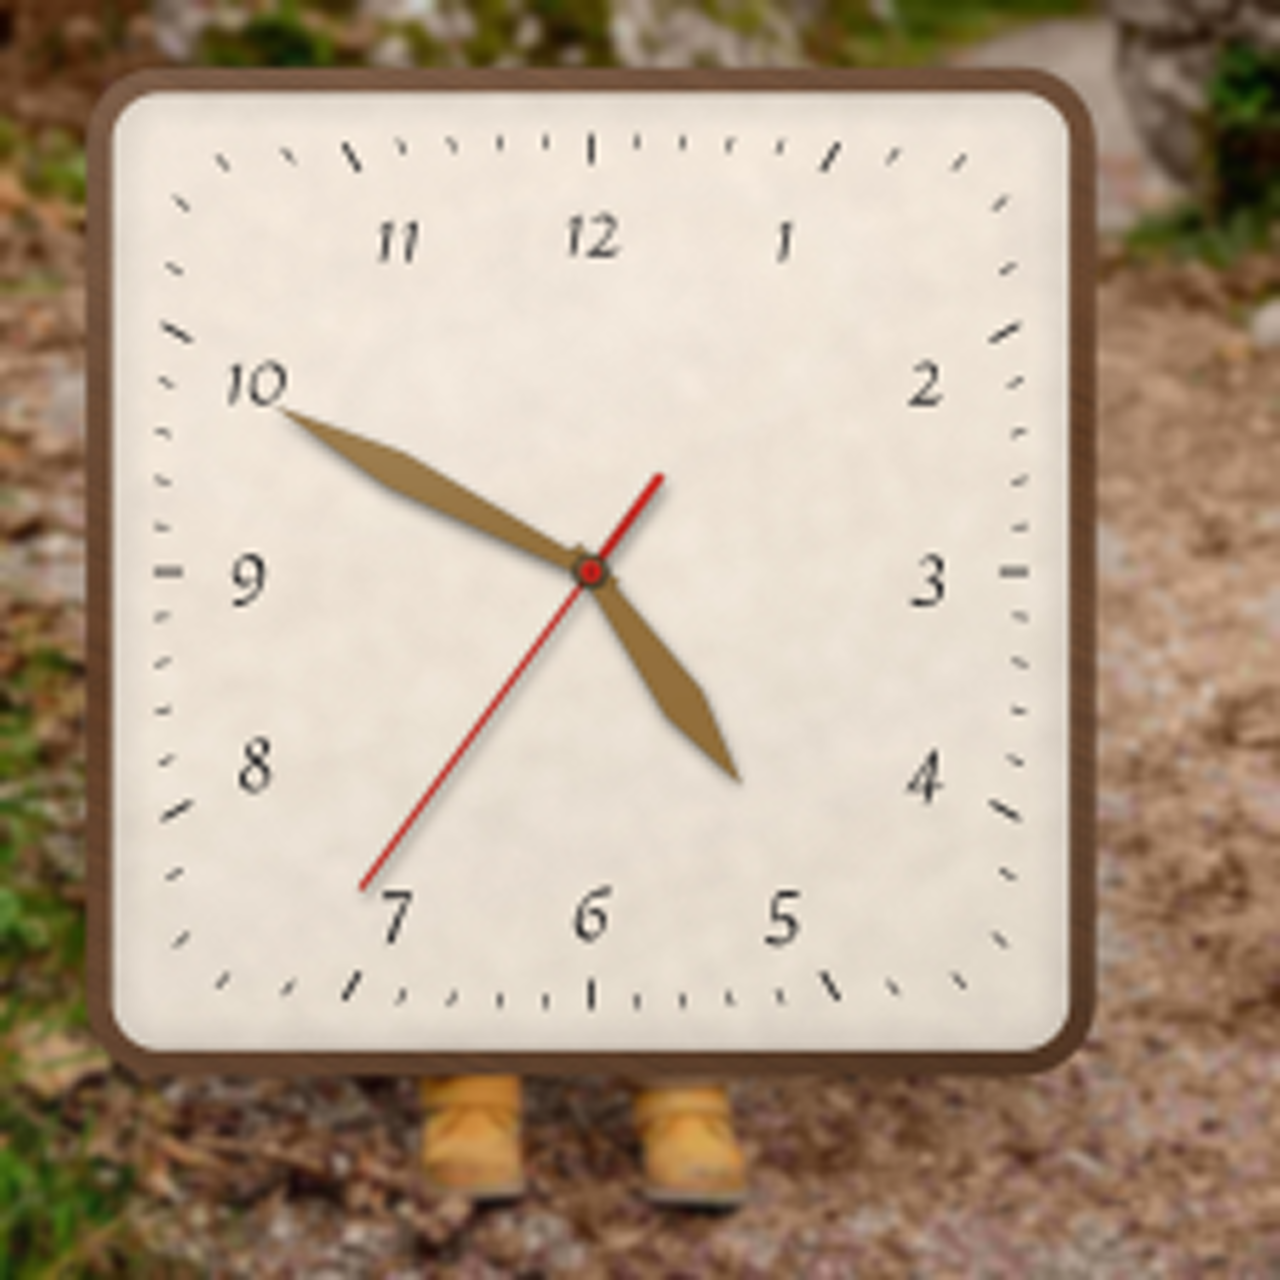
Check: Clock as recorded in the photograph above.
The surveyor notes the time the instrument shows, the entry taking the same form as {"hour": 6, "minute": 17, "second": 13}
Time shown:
{"hour": 4, "minute": 49, "second": 36}
